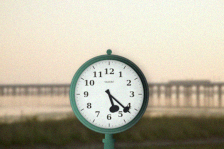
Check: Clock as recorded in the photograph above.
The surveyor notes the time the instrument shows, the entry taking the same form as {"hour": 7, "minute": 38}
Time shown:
{"hour": 5, "minute": 22}
